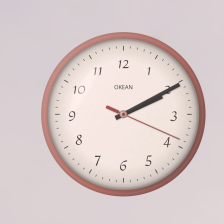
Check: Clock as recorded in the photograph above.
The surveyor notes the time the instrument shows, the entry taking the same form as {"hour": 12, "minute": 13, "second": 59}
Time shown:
{"hour": 2, "minute": 10, "second": 19}
